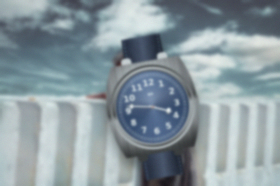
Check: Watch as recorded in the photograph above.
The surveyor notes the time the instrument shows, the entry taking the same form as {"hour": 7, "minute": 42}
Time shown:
{"hour": 3, "minute": 47}
